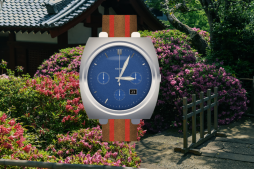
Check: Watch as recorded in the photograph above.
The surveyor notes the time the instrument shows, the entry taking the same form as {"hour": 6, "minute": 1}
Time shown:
{"hour": 3, "minute": 4}
